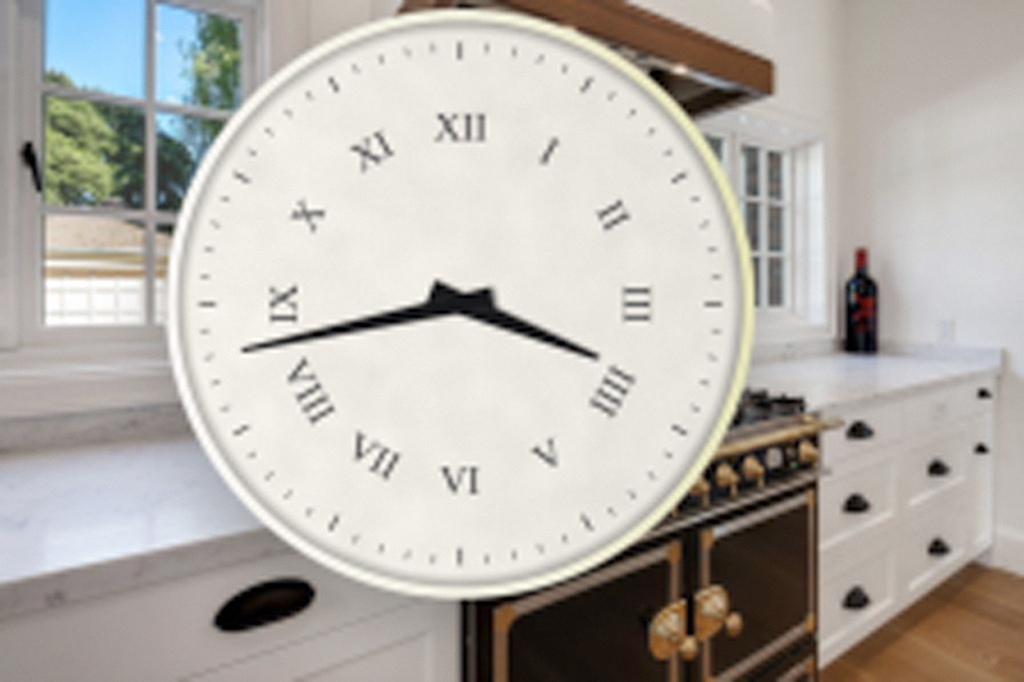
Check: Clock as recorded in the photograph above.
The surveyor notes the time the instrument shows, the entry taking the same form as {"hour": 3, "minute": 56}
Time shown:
{"hour": 3, "minute": 43}
